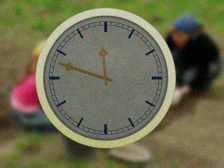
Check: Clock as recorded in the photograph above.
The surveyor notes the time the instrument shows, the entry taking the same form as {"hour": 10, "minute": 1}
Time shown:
{"hour": 11, "minute": 48}
